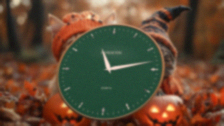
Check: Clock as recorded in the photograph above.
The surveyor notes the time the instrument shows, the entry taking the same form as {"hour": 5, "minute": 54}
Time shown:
{"hour": 11, "minute": 13}
